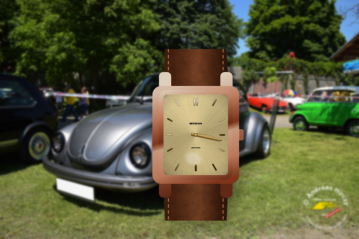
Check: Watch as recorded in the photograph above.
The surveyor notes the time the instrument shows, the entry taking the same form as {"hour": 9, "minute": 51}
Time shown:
{"hour": 3, "minute": 17}
